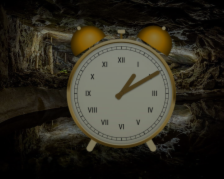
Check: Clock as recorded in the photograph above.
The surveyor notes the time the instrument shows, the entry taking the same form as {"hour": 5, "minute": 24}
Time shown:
{"hour": 1, "minute": 10}
